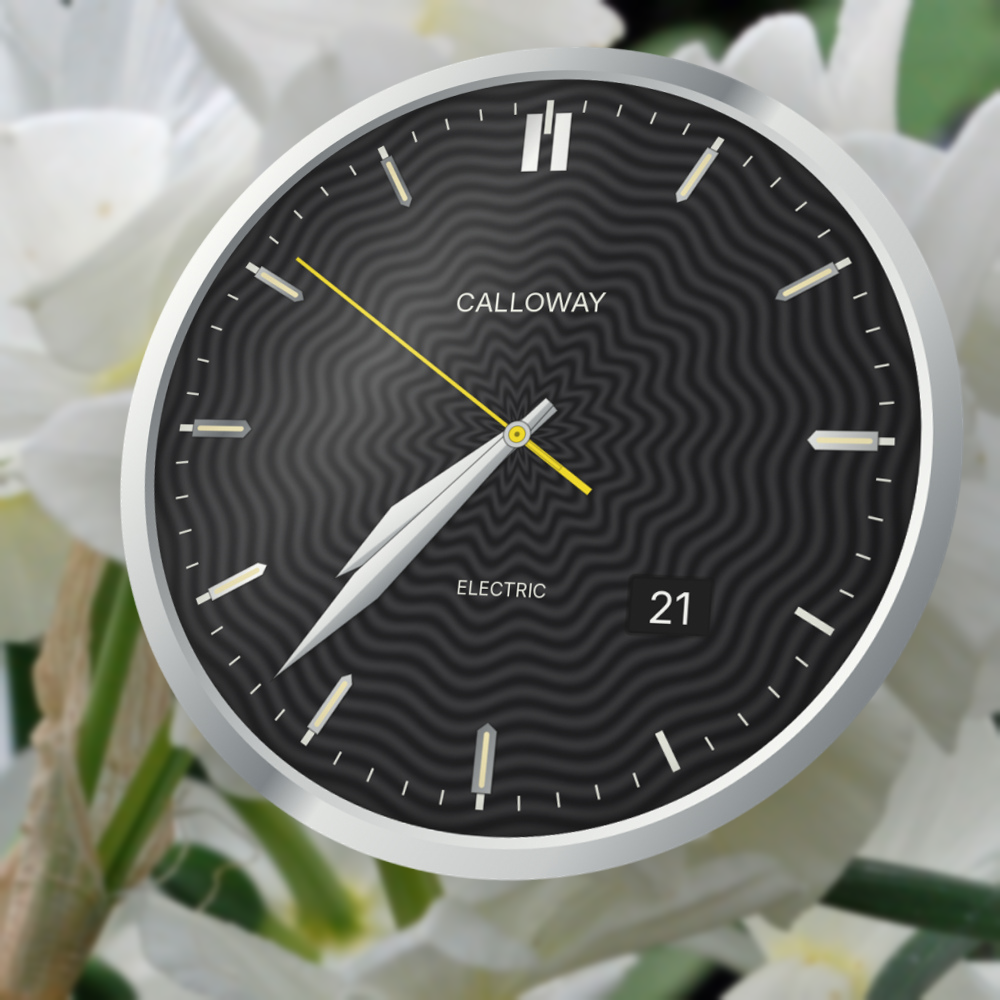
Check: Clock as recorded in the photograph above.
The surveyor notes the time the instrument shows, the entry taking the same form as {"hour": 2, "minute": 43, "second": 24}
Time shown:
{"hour": 7, "minute": 36, "second": 51}
